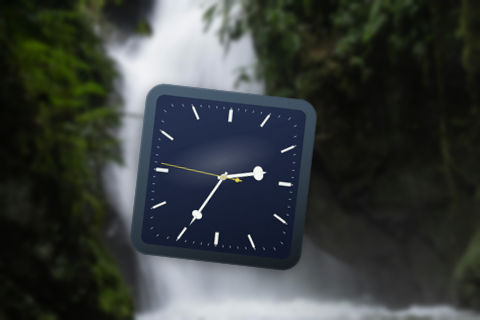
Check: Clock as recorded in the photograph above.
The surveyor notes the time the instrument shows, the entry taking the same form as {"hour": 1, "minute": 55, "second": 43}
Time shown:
{"hour": 2, "minute": 34, "second": 46}
